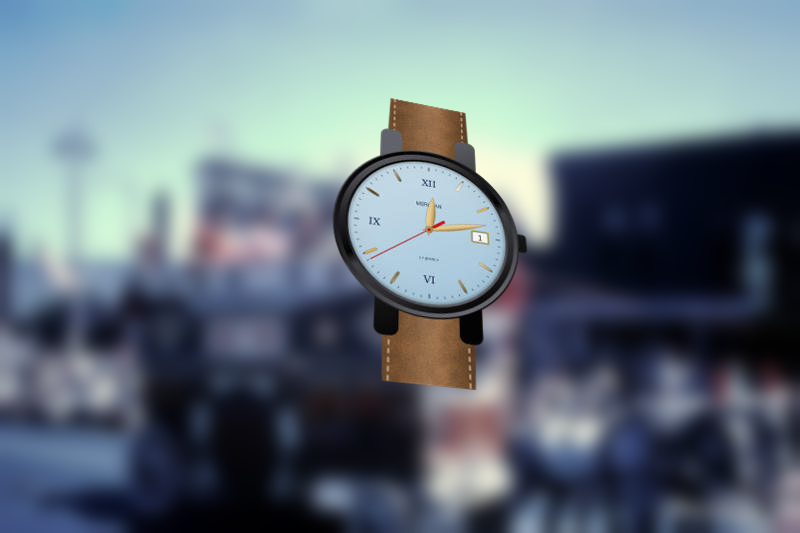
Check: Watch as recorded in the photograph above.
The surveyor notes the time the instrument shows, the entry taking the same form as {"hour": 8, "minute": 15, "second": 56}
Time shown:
{"hour": 12, "minute": 12, "second": 39}
